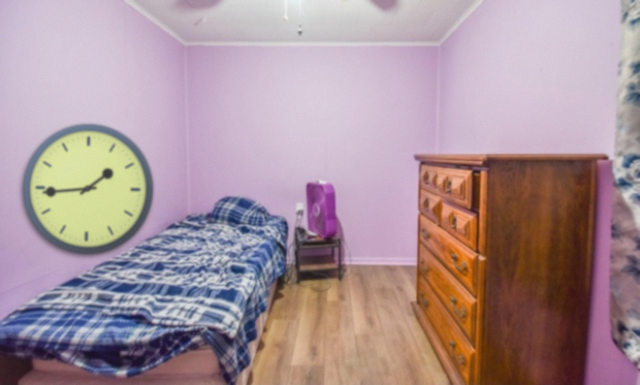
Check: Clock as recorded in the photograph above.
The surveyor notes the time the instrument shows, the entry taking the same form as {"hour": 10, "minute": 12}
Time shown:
{"hour": 1, "minute": 44}
